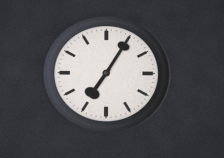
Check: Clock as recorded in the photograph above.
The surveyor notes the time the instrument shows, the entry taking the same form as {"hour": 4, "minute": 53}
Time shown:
{"hour": 7, "minute": 5}
